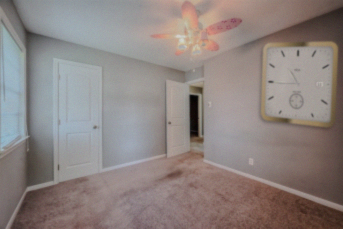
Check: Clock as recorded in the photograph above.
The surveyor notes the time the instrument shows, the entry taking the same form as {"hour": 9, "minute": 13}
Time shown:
{"hour": 10, "minute": 45}
